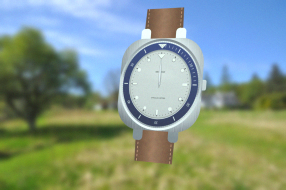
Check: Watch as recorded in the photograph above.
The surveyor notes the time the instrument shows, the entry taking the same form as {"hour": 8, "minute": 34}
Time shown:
{"hour": 12, "minute": 0}
